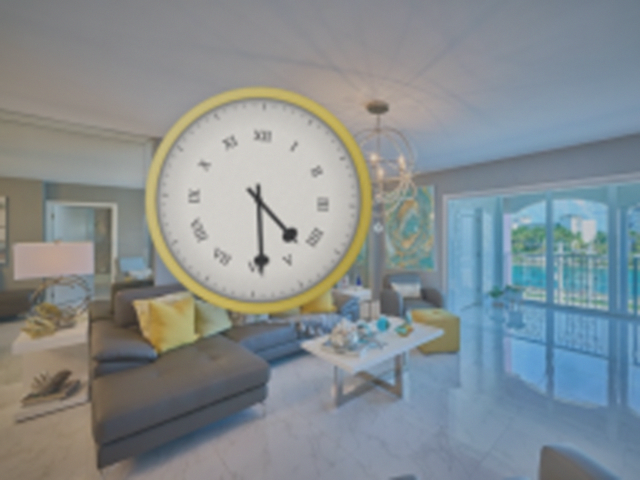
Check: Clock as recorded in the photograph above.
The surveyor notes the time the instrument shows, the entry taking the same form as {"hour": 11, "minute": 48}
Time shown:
{"hour": 4, "minute": 29}
